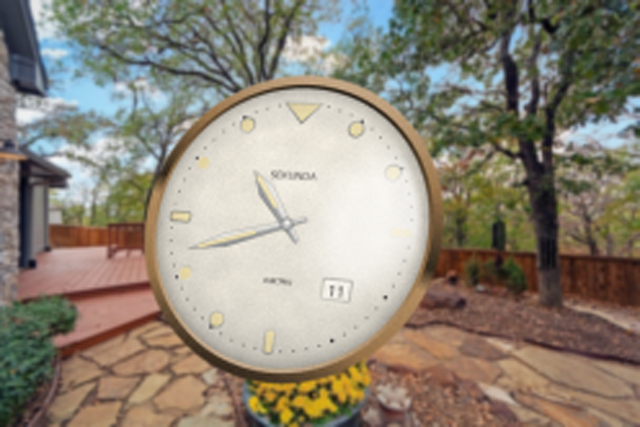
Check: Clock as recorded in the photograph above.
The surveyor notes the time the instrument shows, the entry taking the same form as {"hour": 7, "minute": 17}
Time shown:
{"hour": 10, "minute": 42}
